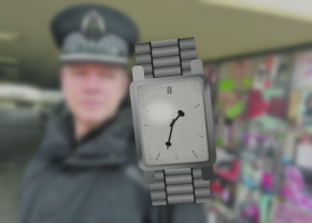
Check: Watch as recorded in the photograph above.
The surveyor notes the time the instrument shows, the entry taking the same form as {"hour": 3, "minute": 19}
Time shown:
{"hour": 1, "minute": 33}
